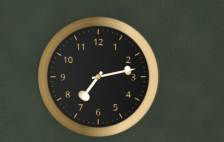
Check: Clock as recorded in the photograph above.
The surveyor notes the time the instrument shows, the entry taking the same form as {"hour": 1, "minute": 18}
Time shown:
{"hour": 7, "minute": 13}
